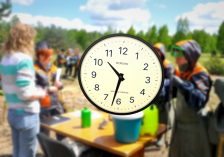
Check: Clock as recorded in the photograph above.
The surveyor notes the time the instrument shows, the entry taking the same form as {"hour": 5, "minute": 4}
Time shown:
{"hour": 10, "minute": 32}
